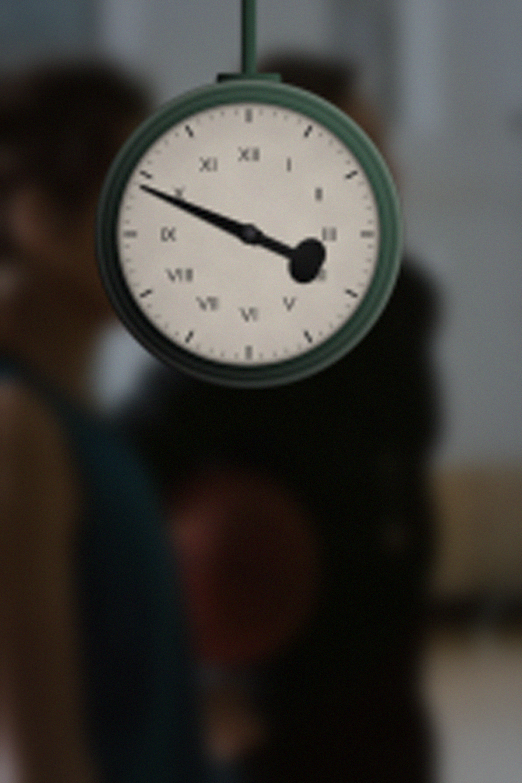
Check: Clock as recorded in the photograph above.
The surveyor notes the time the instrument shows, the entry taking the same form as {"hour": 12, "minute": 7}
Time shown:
{"hour": 3, "minute": 49}
